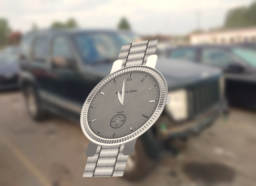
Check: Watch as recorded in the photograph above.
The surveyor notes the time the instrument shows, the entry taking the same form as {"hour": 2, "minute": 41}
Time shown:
{"hour": 10, "minute": 58}
